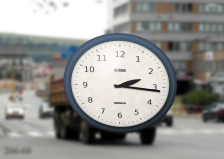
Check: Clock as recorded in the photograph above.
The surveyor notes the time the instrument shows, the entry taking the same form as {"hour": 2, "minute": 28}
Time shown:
{"hour": 2, "minute": 16}
